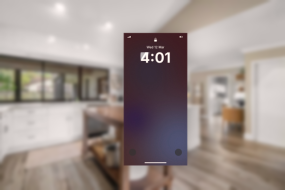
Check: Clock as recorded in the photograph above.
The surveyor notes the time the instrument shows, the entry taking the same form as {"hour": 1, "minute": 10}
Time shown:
{"hour": 4, "minute": 1}
